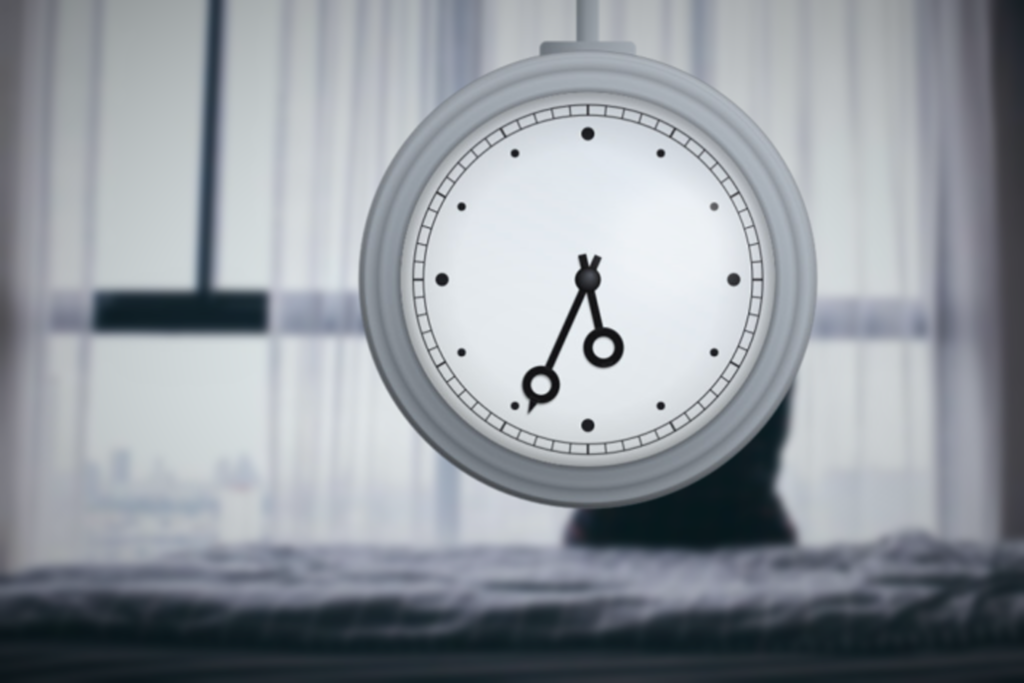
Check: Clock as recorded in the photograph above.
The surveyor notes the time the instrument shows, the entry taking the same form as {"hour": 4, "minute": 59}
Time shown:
{"hour": 5, "minute": 34}
